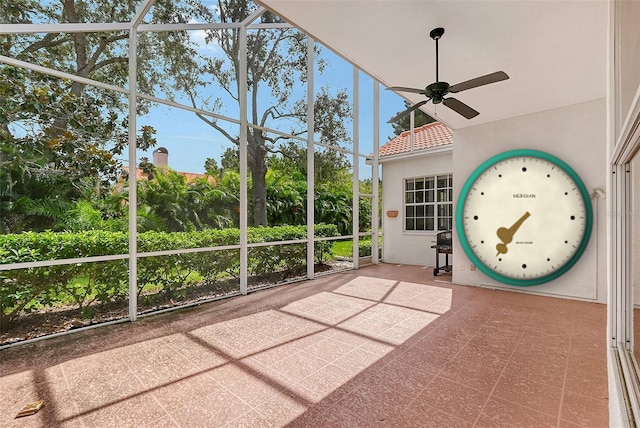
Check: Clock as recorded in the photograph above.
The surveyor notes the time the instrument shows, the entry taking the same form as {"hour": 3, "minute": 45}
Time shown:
{"hour": 7, "minute": 36}
